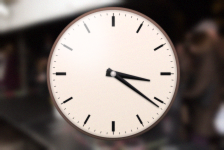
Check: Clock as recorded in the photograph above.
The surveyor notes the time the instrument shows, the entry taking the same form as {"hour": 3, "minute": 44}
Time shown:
{"hour": 3, "minute": 21}
